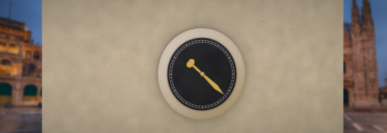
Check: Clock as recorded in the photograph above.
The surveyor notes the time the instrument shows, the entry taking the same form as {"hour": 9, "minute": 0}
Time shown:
{"hour": 10, "minute": 22}
